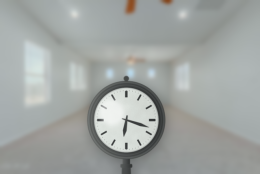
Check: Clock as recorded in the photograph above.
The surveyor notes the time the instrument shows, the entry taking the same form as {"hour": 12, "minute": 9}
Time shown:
{"hour": 6, "minute": 18}
